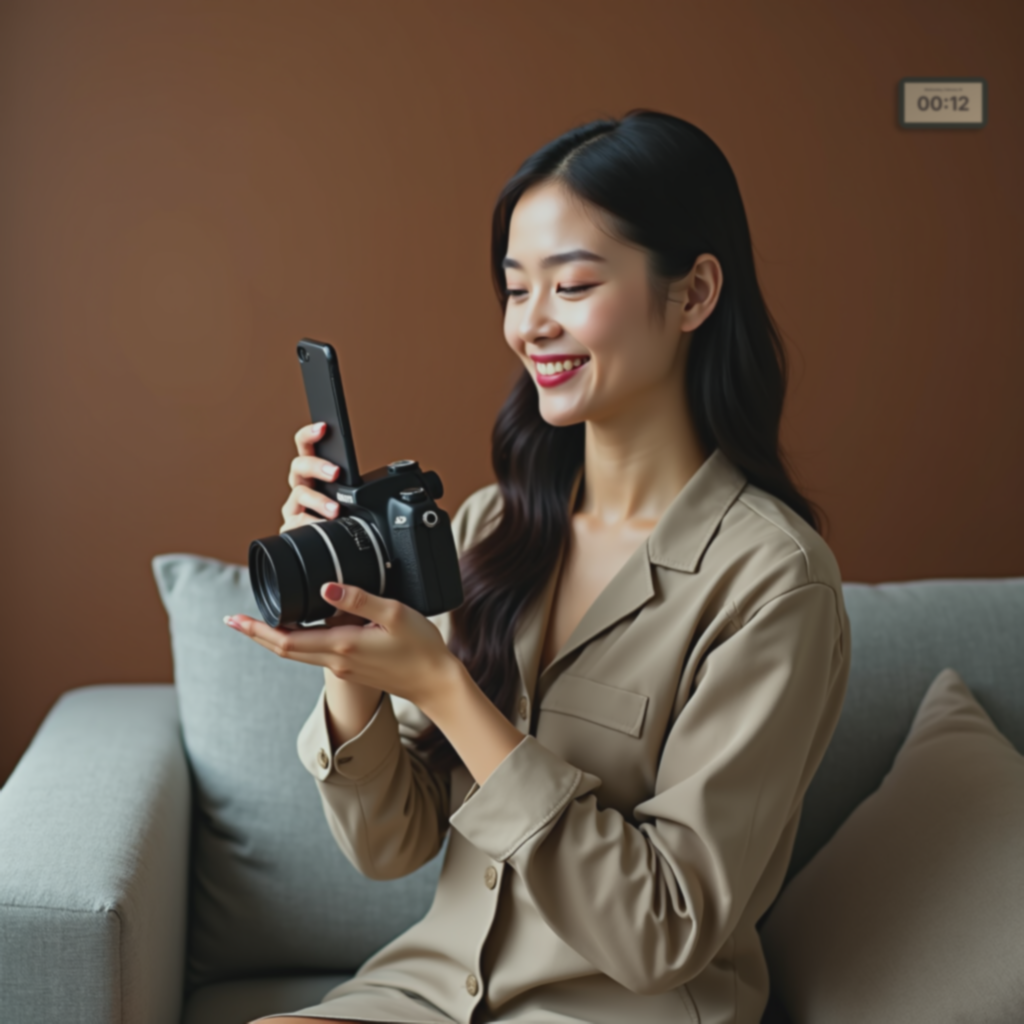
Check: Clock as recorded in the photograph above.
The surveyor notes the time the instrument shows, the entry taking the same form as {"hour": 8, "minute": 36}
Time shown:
{"hour": 0, "minute": 12}
